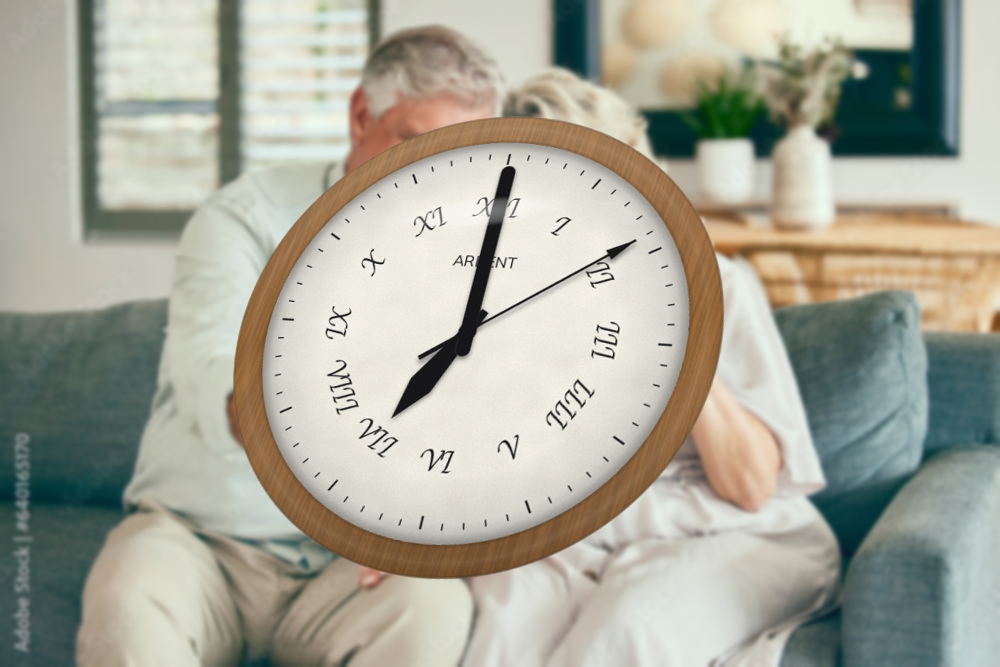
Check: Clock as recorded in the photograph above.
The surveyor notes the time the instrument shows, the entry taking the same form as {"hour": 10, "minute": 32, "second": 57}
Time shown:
{"hour": 7, "minute": 0, "second": 9}
